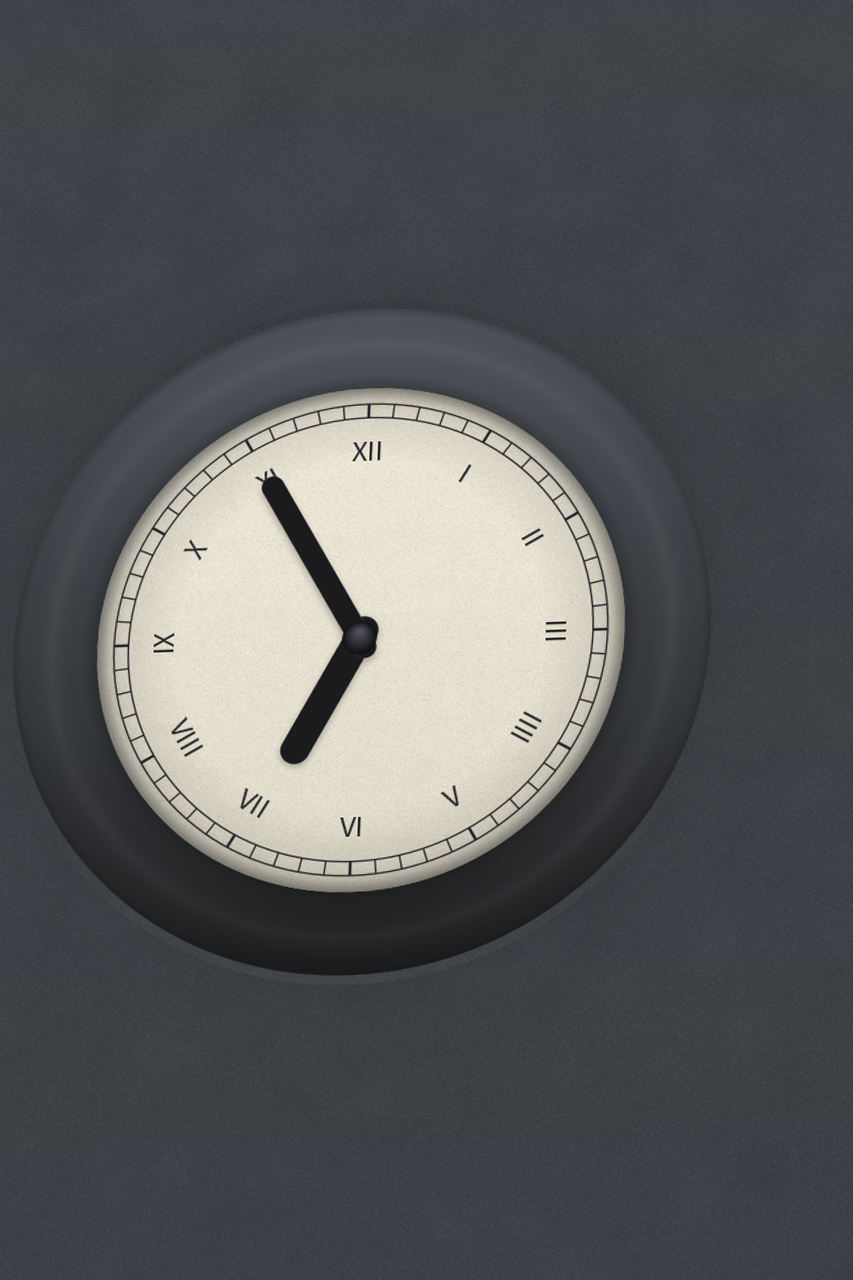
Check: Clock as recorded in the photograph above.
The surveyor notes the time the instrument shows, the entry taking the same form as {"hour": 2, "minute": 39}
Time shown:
{"hour": 6, "minute": 55}
